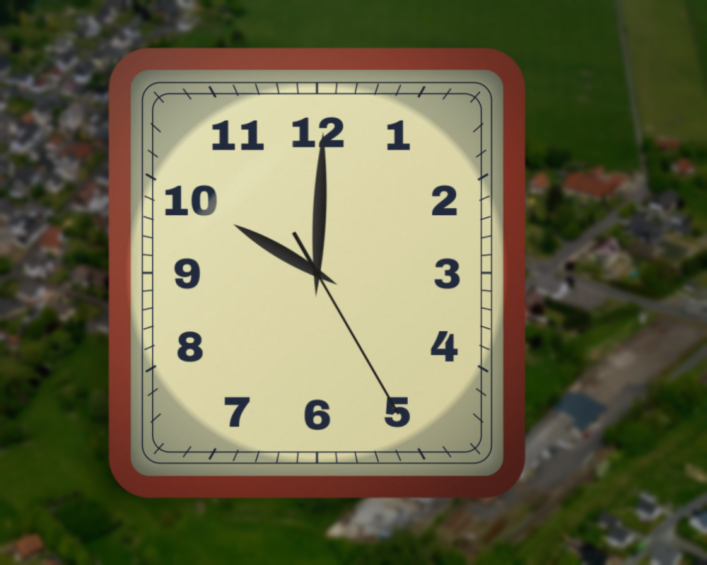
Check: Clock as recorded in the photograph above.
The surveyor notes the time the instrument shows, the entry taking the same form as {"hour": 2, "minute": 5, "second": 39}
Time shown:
{"hour": 10, "minute": 0, "second": 25}
